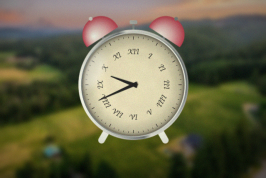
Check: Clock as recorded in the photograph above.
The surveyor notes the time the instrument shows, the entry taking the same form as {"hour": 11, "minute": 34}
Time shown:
{"hour": 9, "minute": 41}
